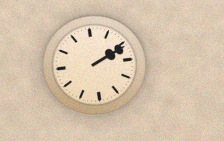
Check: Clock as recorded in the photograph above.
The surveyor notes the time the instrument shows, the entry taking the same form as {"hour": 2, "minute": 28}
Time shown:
{"hour": 2, "minute": 11}
